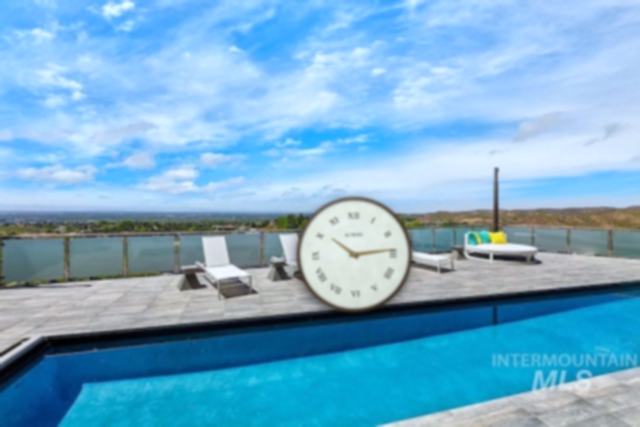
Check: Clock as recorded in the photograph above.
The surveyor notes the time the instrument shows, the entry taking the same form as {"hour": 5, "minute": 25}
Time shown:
{"hour": 10, "minute": 14}
